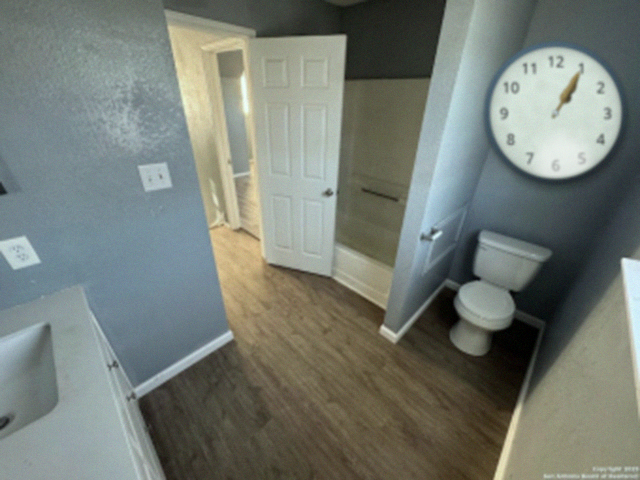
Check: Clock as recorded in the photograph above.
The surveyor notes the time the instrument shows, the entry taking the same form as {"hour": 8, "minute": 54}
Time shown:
{"hour": 1, "minute": 5}
